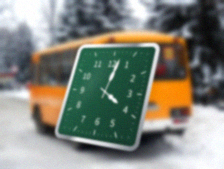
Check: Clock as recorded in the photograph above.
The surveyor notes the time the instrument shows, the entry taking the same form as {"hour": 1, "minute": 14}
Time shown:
{"hour": 4, "minute": 2}
